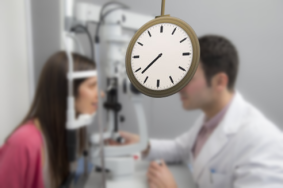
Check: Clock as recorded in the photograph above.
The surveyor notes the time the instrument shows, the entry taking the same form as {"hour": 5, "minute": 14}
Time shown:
{"hour": 7, "minute": 38}
